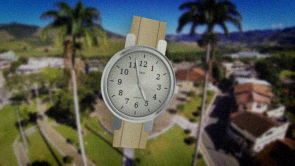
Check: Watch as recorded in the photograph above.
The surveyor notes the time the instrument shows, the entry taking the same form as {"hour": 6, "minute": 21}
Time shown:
{"hour": 4, "minute": 57}
